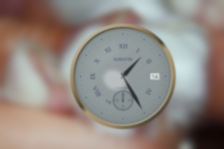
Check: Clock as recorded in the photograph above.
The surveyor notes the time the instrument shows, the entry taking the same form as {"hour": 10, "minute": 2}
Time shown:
{"hour": 1, "minute": 25}
